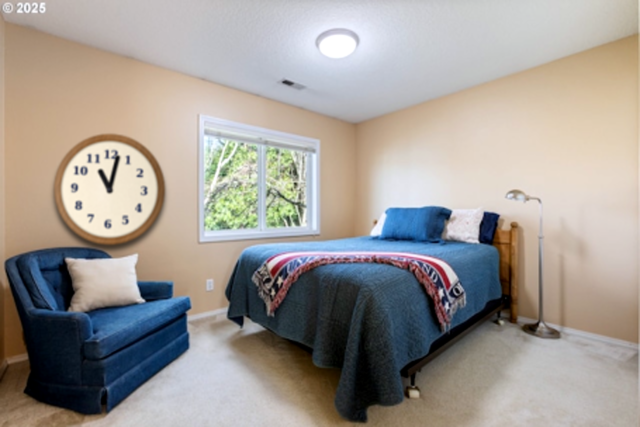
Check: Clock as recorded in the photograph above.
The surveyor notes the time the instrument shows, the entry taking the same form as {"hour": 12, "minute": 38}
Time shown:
{"hour": 11, "minute": 2}
